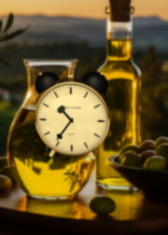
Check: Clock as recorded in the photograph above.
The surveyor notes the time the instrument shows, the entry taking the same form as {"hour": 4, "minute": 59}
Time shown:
{"hour": 10, "minute": 36}
